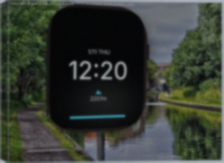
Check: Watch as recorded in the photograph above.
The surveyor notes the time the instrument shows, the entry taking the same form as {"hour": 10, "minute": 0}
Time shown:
{"hour": 12, "minute": 20}
